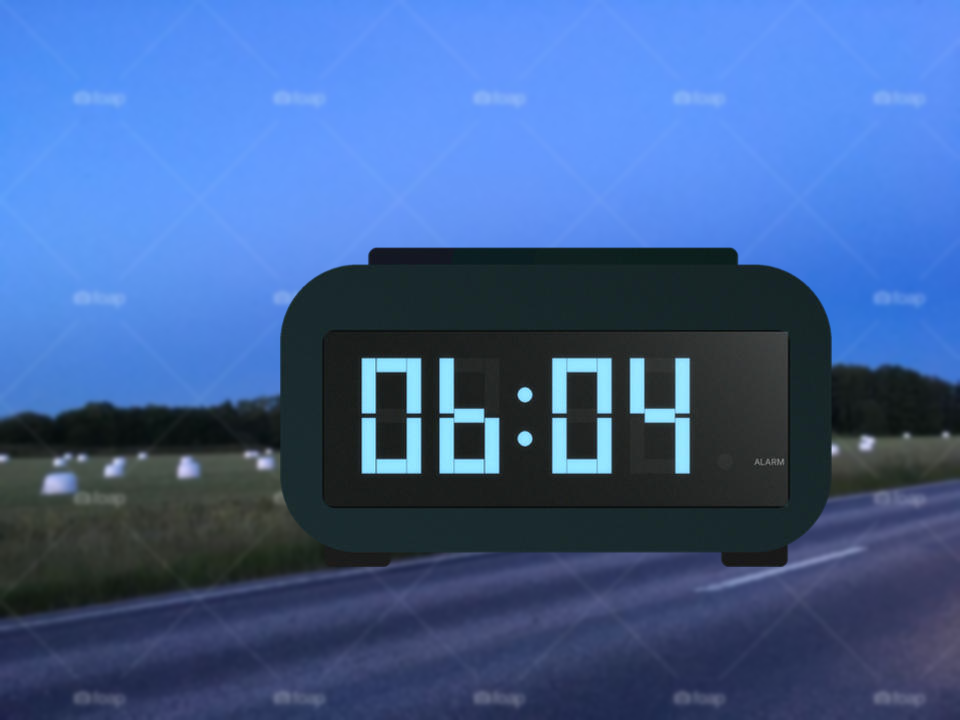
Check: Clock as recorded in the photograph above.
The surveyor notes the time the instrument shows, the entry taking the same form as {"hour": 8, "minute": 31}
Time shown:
{"hour": 6, "minute": 4}
